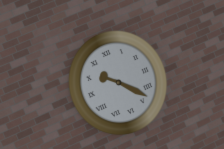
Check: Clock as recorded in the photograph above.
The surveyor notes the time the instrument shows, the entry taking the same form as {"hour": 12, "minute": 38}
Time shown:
{"hour": 10, "minute": 23}
